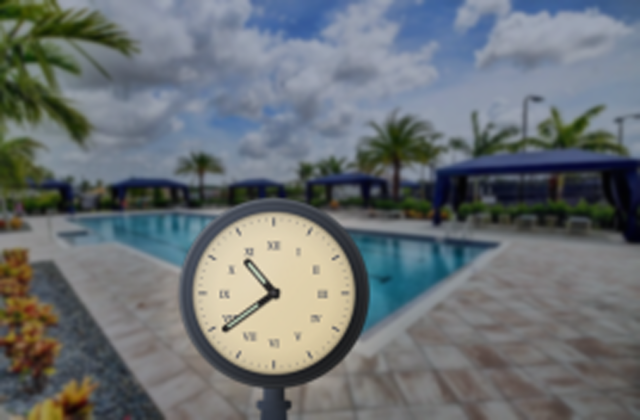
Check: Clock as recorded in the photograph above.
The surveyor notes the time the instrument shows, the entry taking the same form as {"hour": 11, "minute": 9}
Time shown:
{"hour": 10, "minute": 39}
